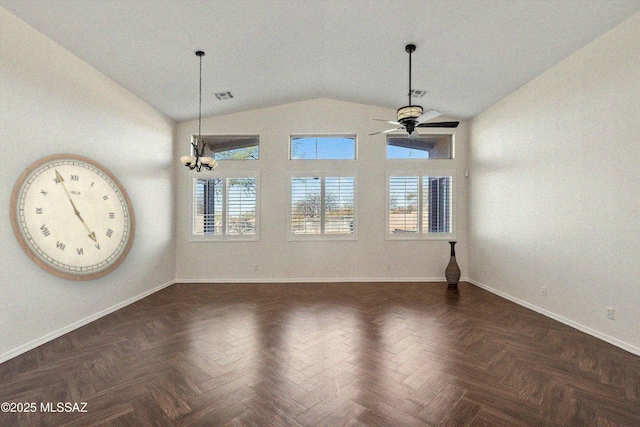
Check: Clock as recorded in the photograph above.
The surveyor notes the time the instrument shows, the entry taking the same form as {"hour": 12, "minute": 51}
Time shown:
{"hour": 4, "minute": 56}
